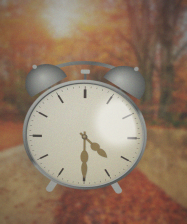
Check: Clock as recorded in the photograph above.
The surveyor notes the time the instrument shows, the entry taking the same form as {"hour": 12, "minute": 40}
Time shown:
{"hour": 4, "minute": 30}
